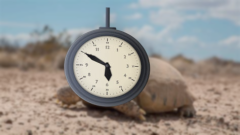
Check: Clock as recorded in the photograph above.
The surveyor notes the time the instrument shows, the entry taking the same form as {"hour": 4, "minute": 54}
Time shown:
{"hour": 5, "minute": 50}
